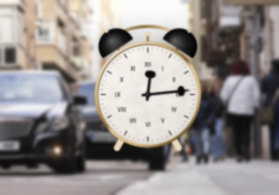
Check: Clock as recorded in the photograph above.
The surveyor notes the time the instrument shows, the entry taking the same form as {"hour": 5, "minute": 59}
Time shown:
{"hour": 12, "minute": 14}
